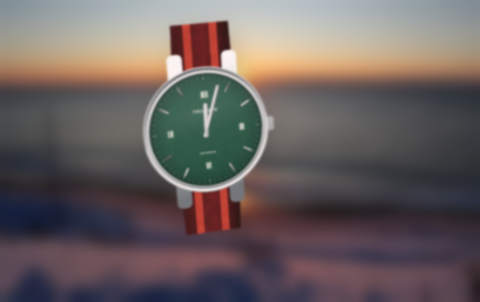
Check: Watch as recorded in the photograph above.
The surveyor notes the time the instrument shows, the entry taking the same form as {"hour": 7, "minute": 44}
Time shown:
{"hour": 12, "minute": 3}
